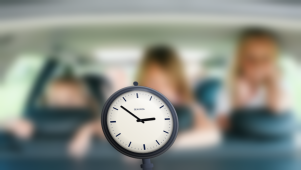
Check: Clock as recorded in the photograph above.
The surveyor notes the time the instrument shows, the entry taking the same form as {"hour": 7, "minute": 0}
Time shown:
{"hour": 2, "minute": 52}
